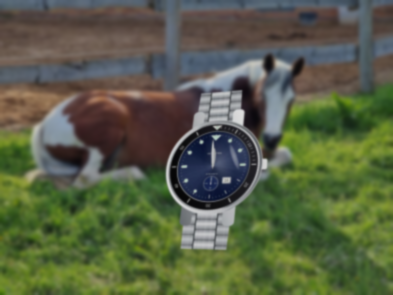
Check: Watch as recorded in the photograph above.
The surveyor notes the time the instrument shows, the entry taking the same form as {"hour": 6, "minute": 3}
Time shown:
{"hour": 11, "minute": 59}
